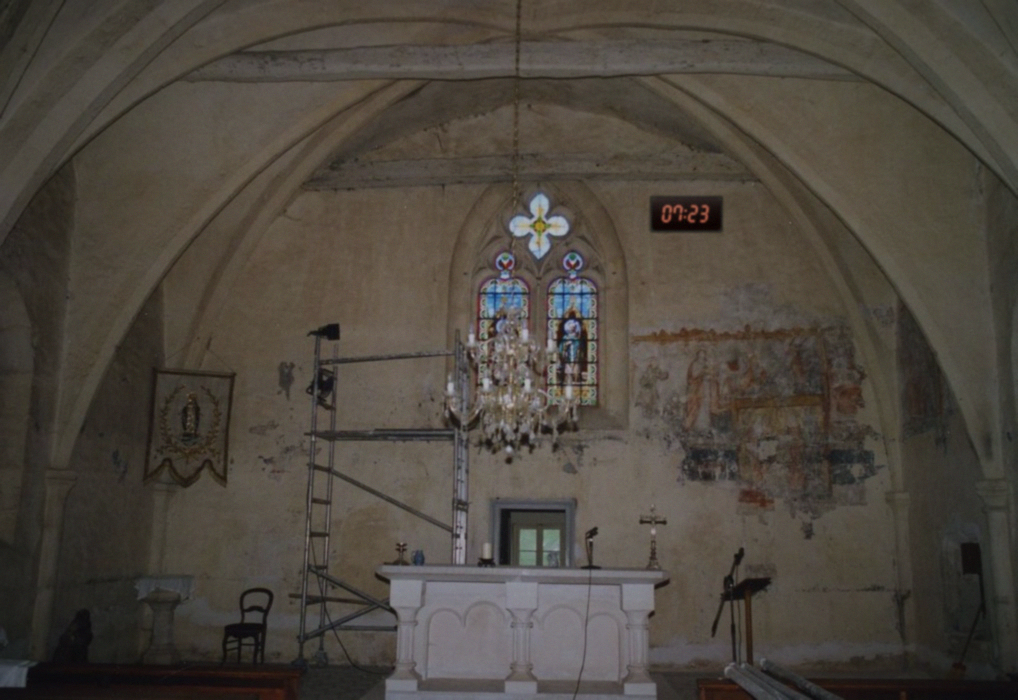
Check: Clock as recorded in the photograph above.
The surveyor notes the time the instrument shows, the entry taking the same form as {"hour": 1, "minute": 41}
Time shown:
{"hour": 7, "minute": 23}
